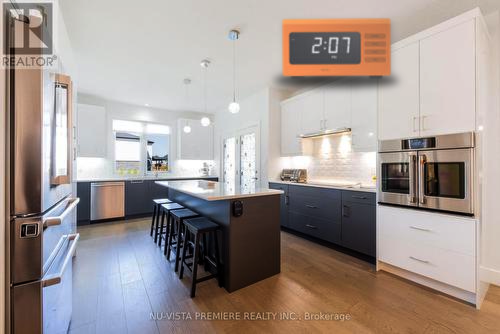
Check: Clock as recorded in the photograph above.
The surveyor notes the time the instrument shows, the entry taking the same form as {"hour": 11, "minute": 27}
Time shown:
{"hour": 2, "minute": 7}
